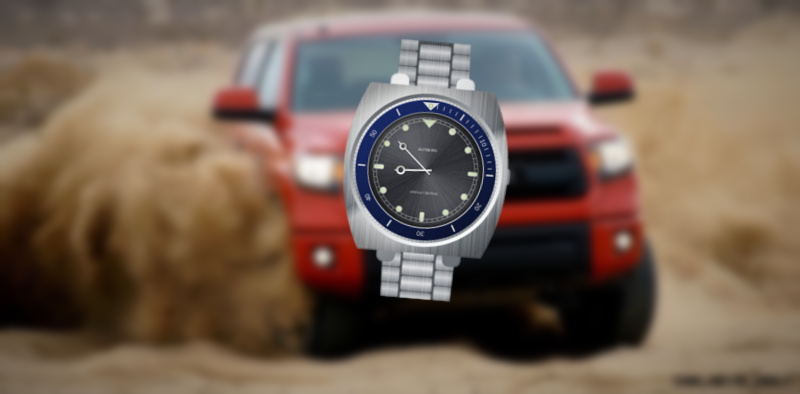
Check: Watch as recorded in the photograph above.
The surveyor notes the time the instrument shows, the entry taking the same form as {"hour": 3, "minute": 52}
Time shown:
{"hour": 8, "minute": 52}
